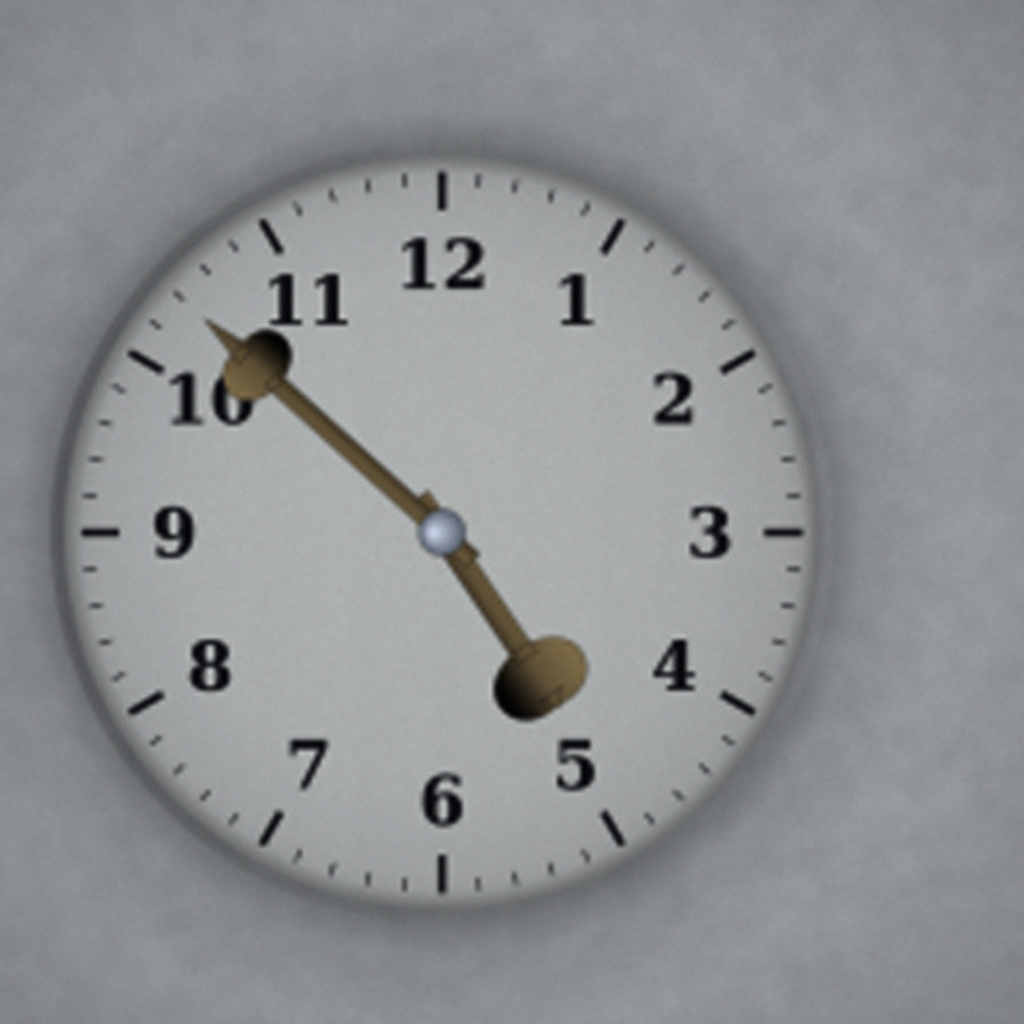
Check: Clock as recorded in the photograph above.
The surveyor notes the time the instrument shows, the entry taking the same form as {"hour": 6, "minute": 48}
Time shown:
{"hour": 4, "minute": 52}
